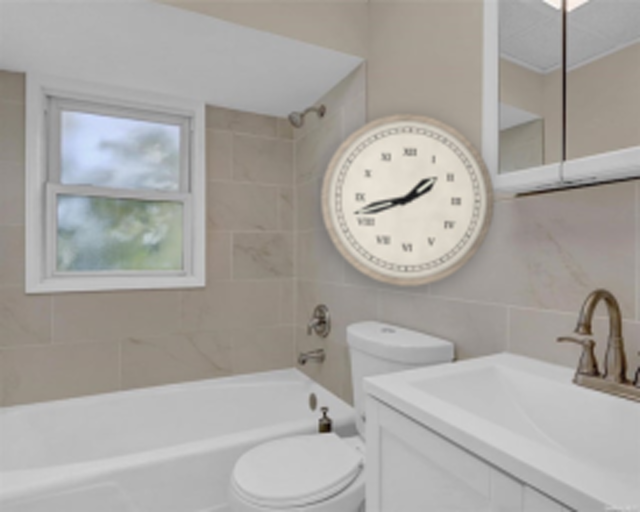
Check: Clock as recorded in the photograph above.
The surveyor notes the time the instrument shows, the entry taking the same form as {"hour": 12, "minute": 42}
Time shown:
{"hour": 1, "minute": 42}
